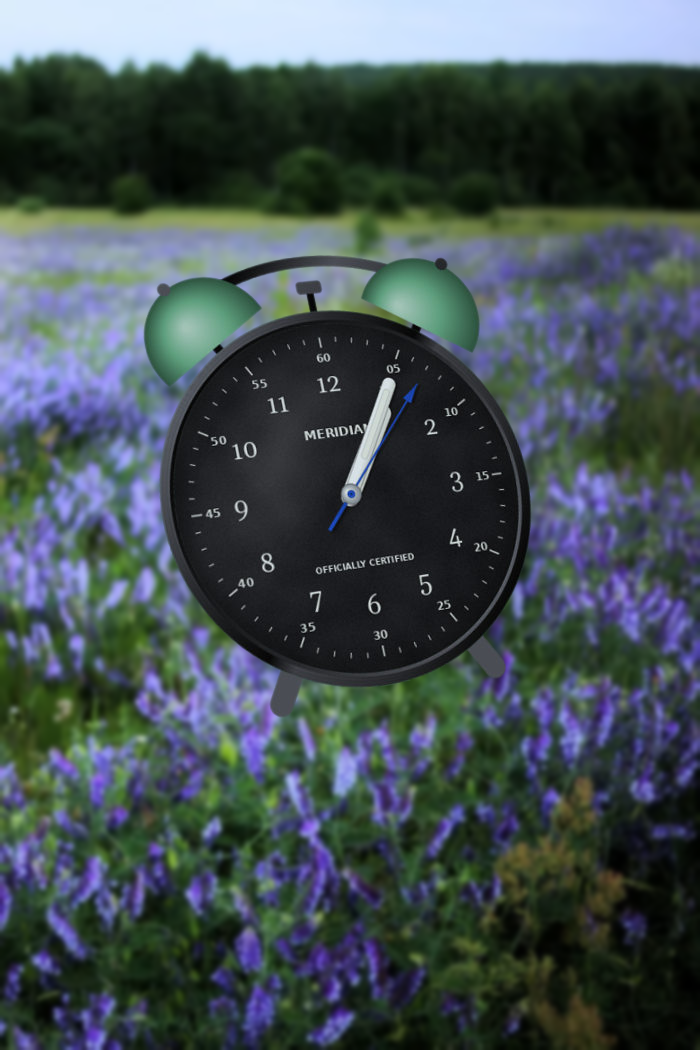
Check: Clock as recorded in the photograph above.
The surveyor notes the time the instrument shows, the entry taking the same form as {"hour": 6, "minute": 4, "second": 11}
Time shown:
{"hour": 1, "minute": 5, "second": 7}
